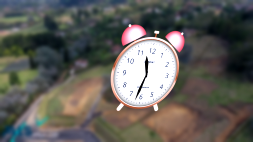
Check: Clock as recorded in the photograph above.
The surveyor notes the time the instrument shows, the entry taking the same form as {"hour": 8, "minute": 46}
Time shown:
{"hour": 11, "minute": 32}
